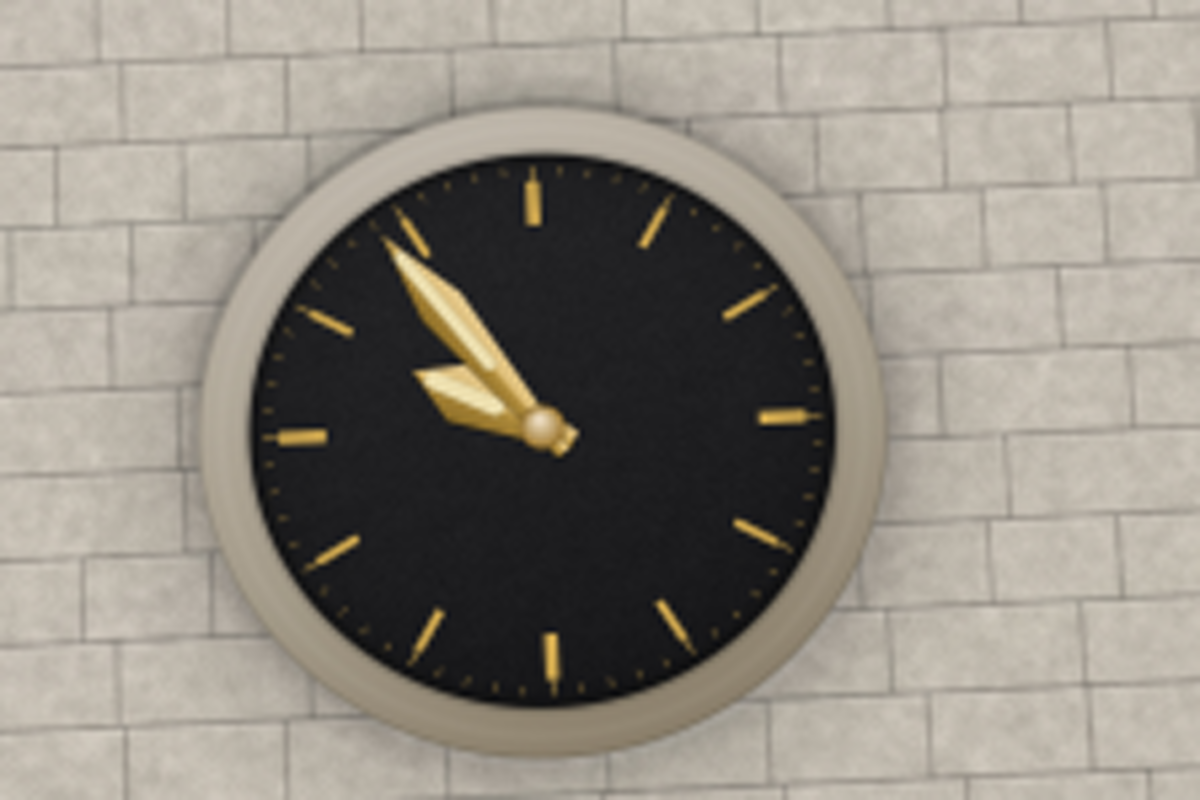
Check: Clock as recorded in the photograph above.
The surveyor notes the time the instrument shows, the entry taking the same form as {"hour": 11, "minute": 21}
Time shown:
{"hour": 9, "minute": 54}
